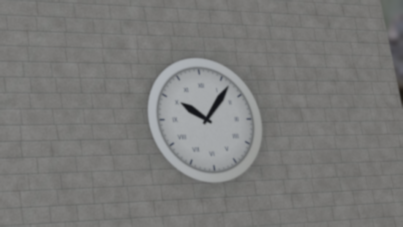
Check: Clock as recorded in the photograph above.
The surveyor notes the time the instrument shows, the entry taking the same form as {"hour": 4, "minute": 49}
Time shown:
{"hour": 10, "minute": 7}
